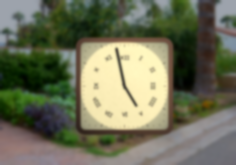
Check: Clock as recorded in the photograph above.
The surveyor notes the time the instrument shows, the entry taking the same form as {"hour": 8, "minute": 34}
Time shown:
{"hour": 4, "minute": 58}
